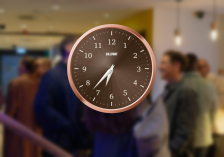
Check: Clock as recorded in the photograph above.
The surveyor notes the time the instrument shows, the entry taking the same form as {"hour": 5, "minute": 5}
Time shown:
{"hour": 6, "minute": 37}
